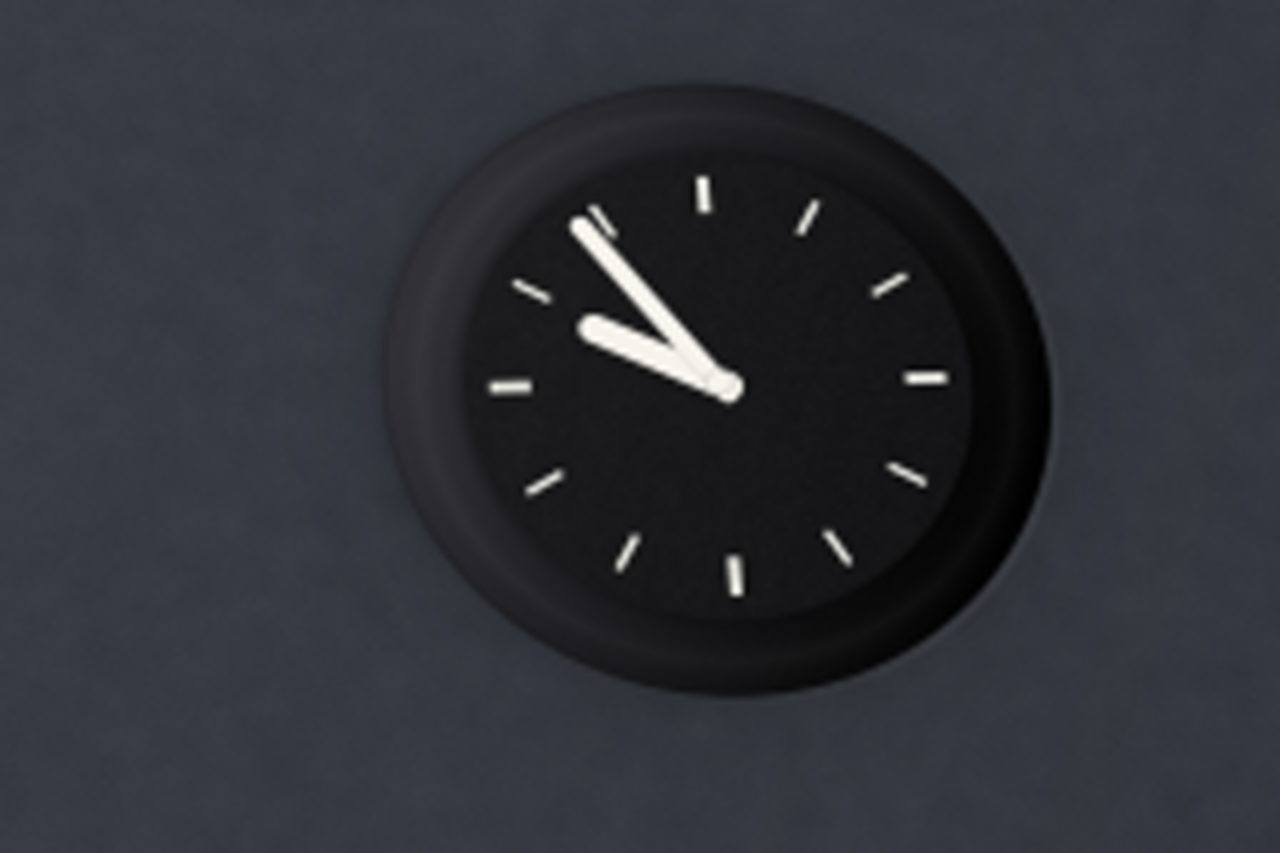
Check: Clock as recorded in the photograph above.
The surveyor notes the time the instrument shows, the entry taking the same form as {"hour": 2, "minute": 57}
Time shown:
{"hour": 9, "minute": 54}
